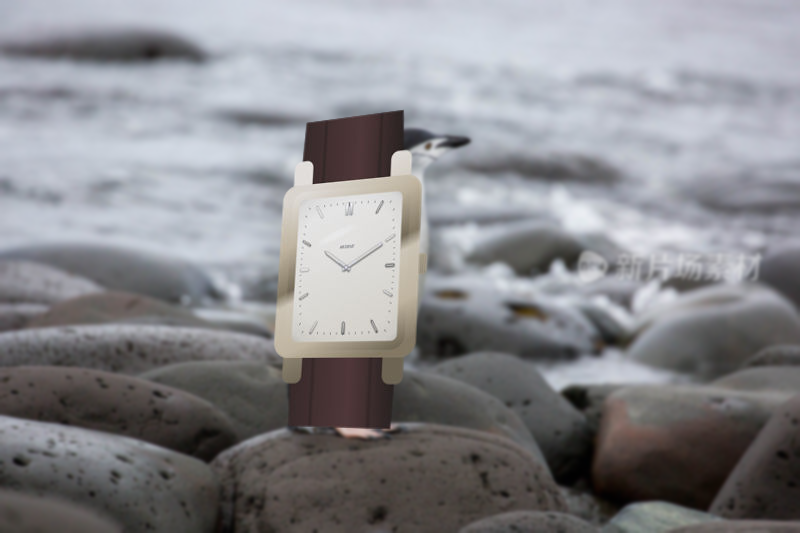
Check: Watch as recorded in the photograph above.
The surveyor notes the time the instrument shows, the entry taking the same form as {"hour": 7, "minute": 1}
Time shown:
{"hour": 10, "minute": 10}
